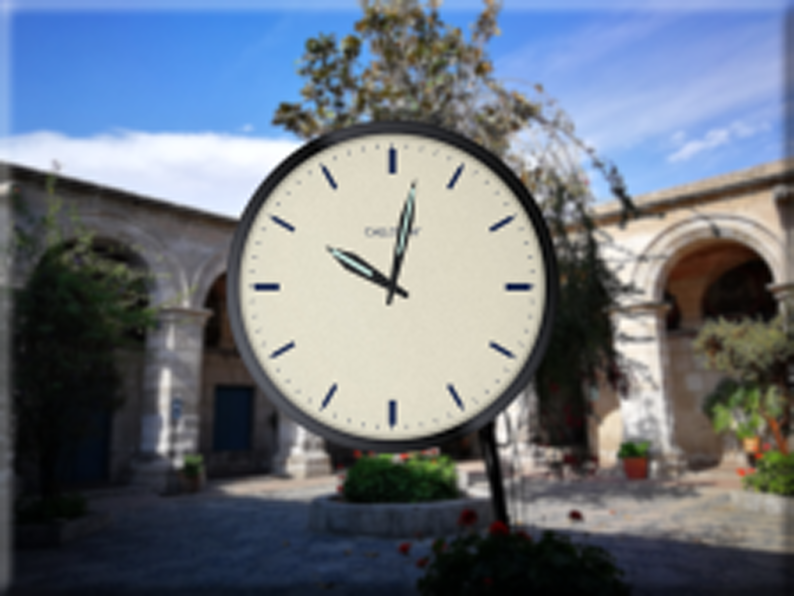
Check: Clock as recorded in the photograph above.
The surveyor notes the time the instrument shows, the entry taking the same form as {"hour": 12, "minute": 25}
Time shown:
{"hour": 10, "minute": 2}
